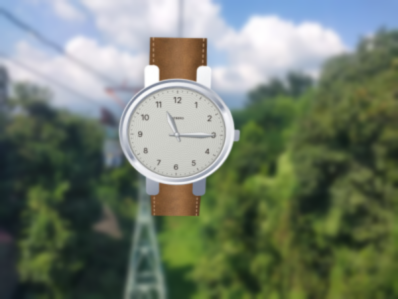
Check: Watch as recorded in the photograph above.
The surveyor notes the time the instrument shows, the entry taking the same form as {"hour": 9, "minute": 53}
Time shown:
{"hour": 11, "minute": 15}
